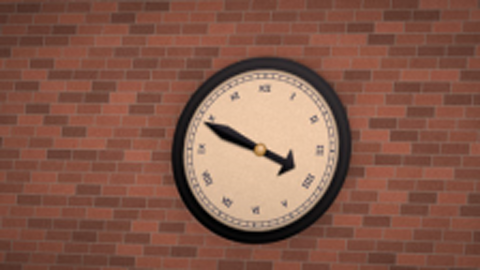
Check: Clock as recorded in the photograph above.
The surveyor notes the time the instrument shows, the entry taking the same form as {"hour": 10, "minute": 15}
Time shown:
{"hour": 3, "minute": 49}
